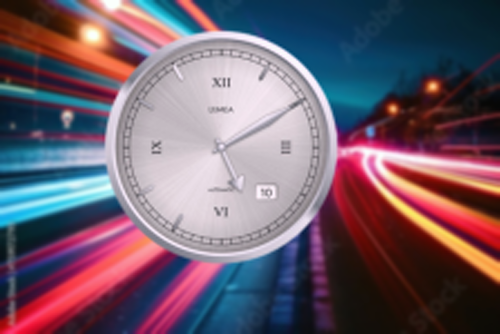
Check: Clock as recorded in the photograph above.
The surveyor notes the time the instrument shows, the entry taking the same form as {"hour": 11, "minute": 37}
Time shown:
{"hour": 5, "minute": 10}
